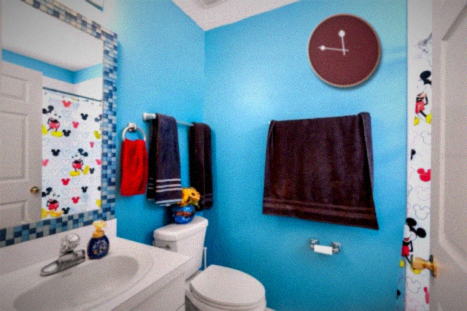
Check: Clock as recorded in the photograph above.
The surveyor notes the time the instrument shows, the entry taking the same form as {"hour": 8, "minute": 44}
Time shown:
{"hour": 11, "minute": 46}
